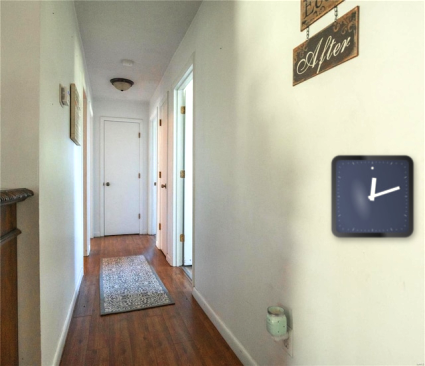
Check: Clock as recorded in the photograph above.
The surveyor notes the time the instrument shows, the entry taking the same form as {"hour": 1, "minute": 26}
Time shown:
{"hour": 12, "minute": 12}
